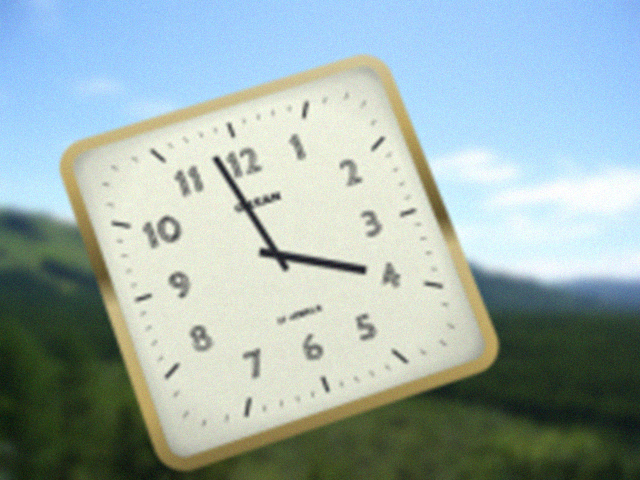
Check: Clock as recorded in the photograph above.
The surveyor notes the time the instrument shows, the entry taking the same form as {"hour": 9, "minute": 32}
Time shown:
{"hour": 3, "minute": 58}
